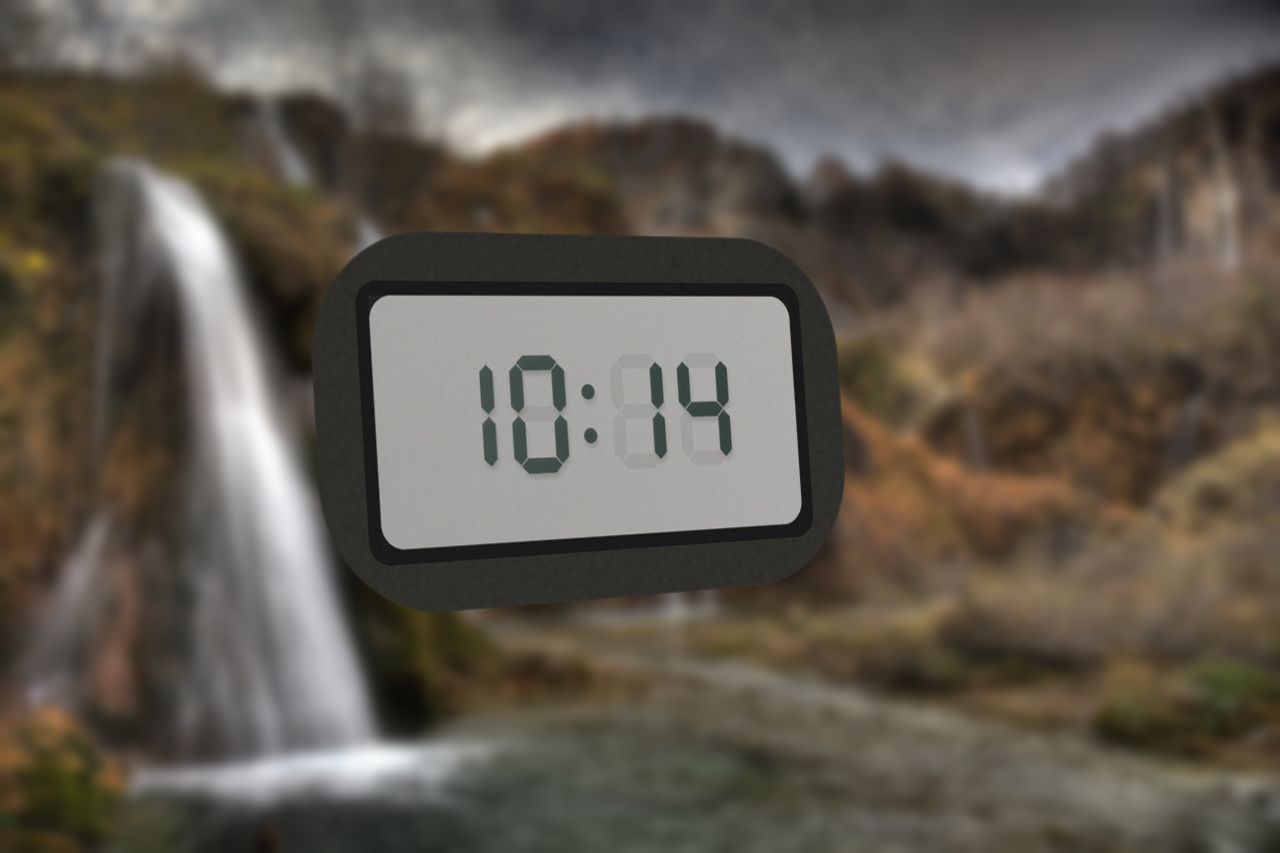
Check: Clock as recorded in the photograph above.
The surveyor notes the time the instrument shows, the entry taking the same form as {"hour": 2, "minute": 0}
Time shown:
{"hour": 10, "minute": 14}
